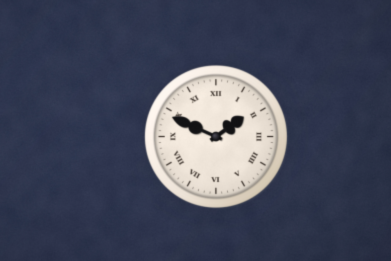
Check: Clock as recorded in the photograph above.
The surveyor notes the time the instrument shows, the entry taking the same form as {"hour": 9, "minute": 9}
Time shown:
{"hour": 1, "minute": 49}
